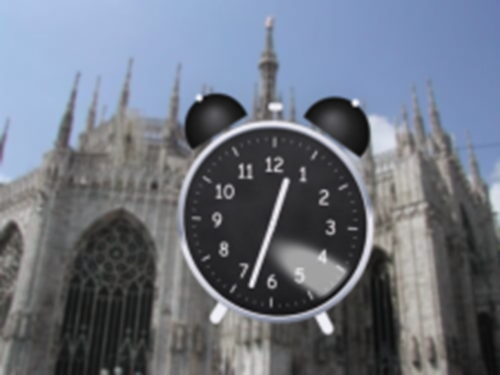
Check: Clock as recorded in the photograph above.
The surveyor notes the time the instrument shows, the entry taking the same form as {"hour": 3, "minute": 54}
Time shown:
{"hour": 12, "minute": 33}
